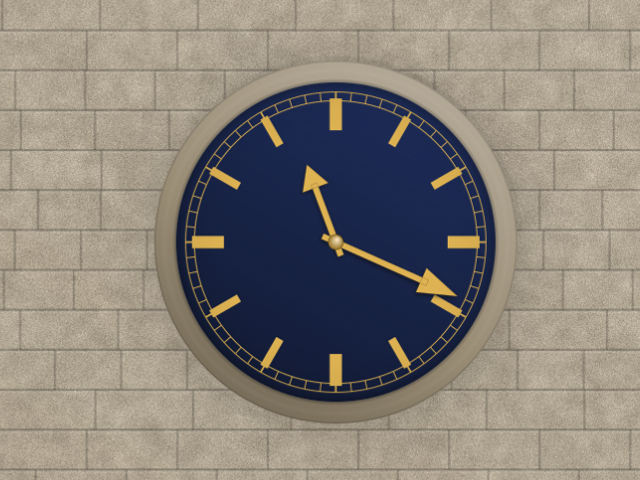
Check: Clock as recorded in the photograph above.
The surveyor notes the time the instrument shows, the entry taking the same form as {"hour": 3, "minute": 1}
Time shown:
{"hour": 11, "minute": 19}
